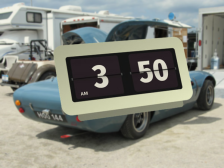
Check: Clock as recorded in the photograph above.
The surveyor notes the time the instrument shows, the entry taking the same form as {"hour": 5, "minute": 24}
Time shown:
{"hour": 3, "minute": 50}
